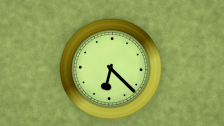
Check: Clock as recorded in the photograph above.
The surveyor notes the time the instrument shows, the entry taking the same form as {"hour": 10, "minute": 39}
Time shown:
{"hour": 6, "minute": 22}
